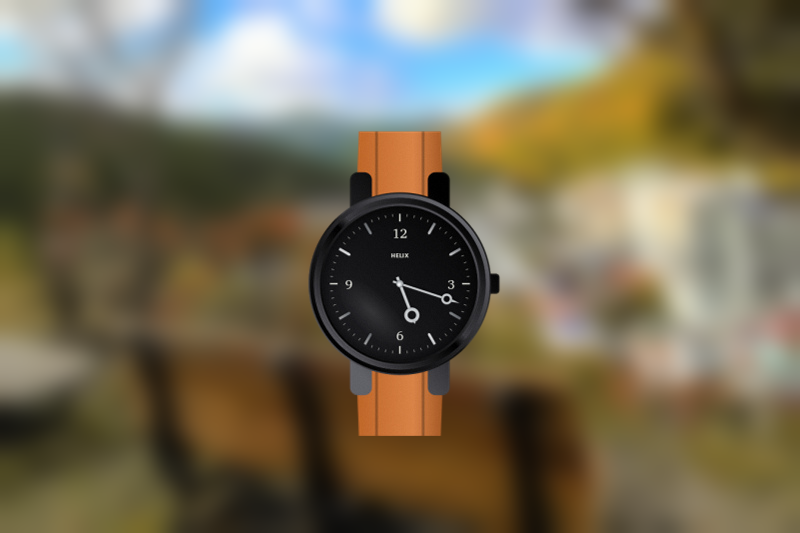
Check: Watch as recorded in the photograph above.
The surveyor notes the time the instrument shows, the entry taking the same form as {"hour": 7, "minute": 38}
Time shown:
{"hour": 5, "minute": 18}
